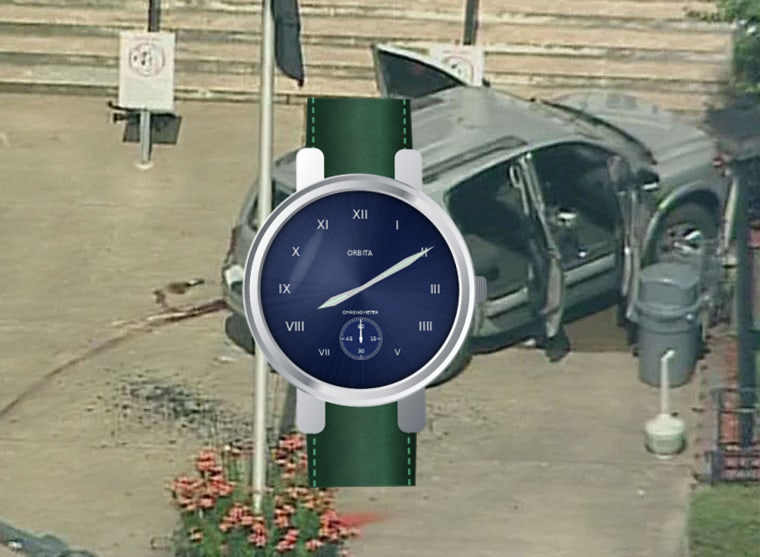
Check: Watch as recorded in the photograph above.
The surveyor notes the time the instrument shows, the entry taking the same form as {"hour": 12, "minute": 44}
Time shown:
{"hour": 8, "minute": 10}
